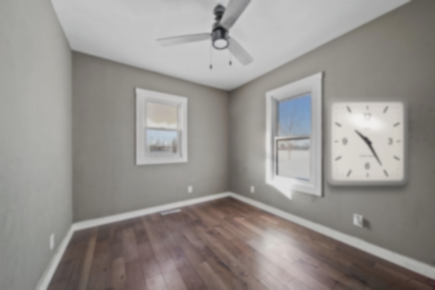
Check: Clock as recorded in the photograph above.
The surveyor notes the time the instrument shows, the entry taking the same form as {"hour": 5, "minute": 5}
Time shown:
{"hour": 10, "minute": 25}
